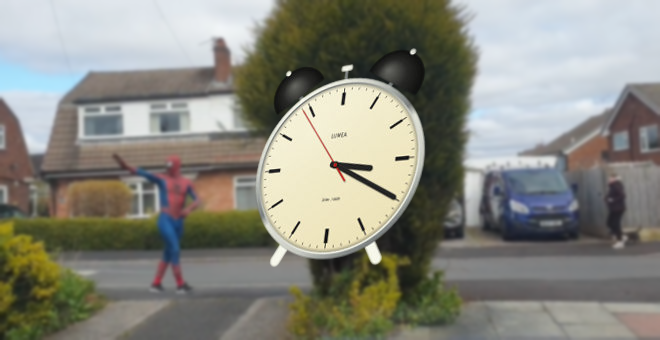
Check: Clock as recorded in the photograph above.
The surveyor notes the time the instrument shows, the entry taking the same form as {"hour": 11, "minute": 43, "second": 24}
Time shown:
{"hour": 3, "minute": 19, "second": 54}
